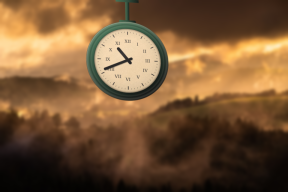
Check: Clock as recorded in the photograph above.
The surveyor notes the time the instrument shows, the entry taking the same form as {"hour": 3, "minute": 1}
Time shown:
{"hour": 10, "minute": 41}
